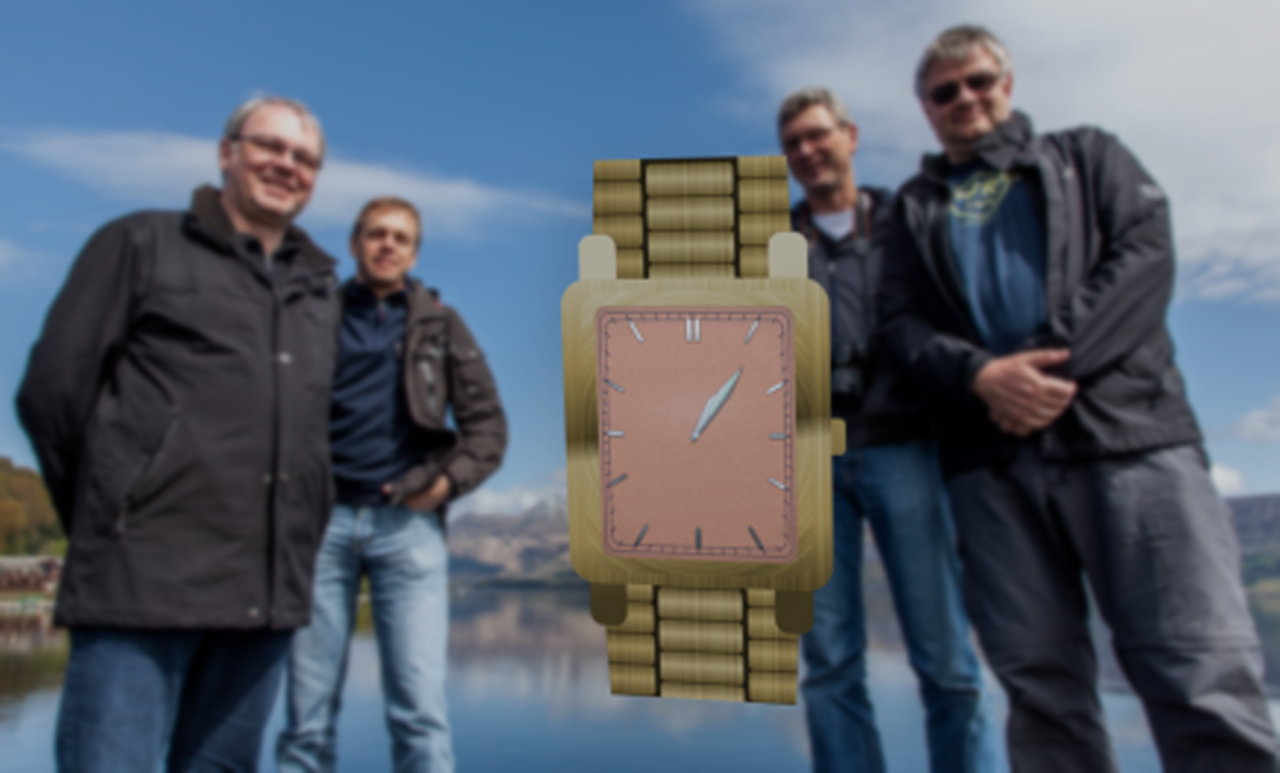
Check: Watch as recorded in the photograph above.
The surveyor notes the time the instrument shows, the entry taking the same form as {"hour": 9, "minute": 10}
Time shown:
{"hour": 1, "minute": 6}
